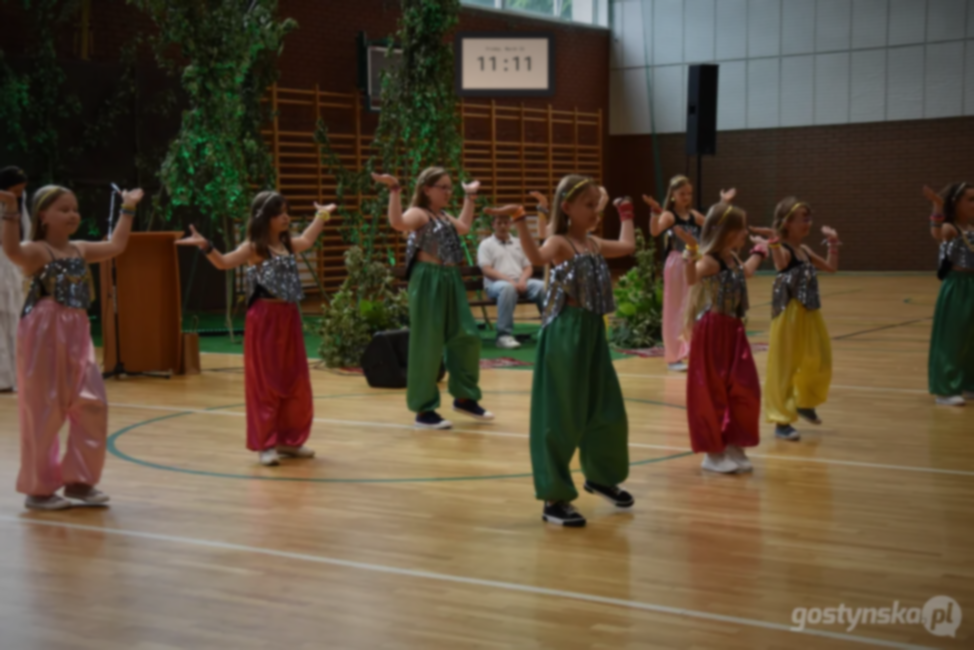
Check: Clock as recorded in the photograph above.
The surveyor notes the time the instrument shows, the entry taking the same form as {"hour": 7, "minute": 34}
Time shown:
{"hour": 11, "minute": 11}
